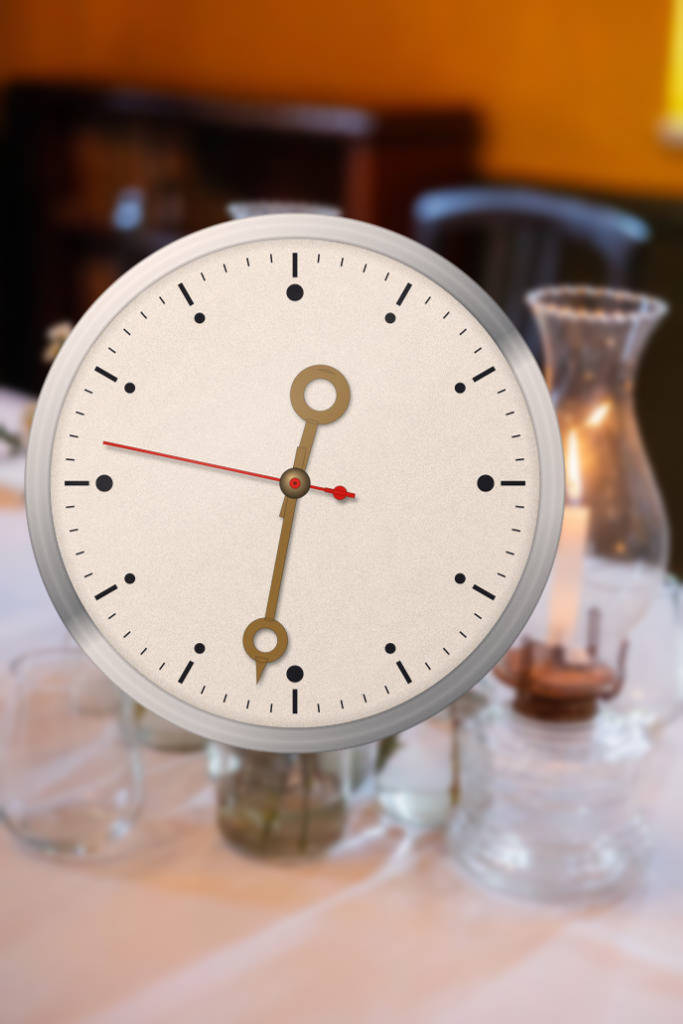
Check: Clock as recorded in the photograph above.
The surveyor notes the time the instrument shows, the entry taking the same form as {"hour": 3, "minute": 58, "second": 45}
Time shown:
{"hour": 12, "minute": 31, "second": 47}
